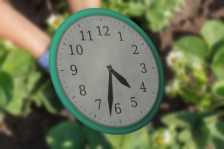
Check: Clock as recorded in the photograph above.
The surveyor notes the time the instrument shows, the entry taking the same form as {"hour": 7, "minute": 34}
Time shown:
{"hour": 4, "minute": 32}
